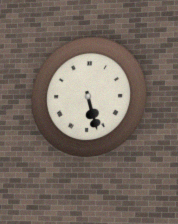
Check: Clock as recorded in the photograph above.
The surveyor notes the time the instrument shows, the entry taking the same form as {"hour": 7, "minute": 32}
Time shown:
{"hour": 5, "minute": 27}
